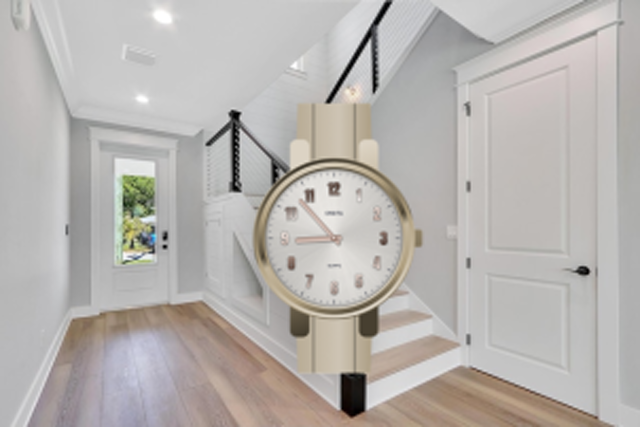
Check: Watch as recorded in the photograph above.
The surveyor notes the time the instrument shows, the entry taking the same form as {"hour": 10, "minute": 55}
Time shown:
{"hour": 8, "minute": 53}
